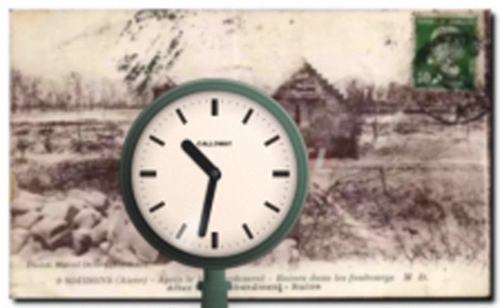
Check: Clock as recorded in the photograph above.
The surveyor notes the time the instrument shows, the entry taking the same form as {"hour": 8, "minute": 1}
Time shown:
{"hour": 10, "minute": 32}
